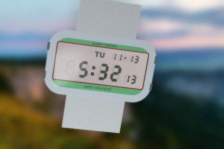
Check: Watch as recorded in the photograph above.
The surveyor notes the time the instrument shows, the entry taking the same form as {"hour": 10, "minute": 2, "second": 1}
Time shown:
{"hour": 5, "minute": 32, "second": 13}
